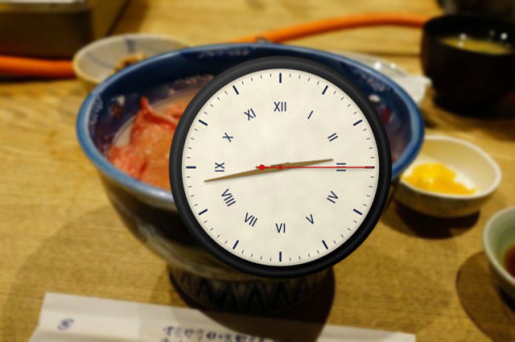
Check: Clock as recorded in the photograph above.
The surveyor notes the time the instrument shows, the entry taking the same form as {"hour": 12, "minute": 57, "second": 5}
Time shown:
{"hour": 2, "minute": 43, "second": 15}
